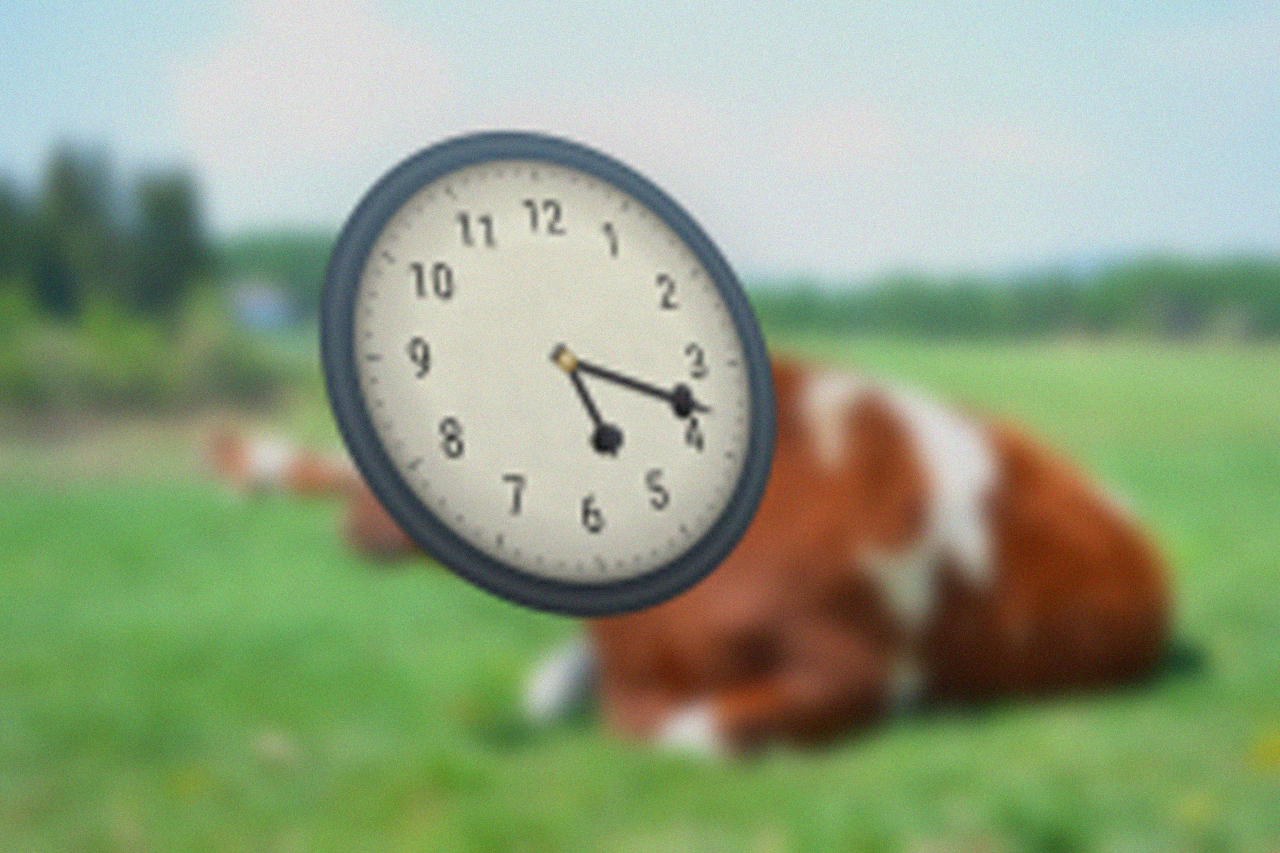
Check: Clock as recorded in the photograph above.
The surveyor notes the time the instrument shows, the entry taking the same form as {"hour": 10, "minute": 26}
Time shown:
{"hour": 5, "minute": 18}
